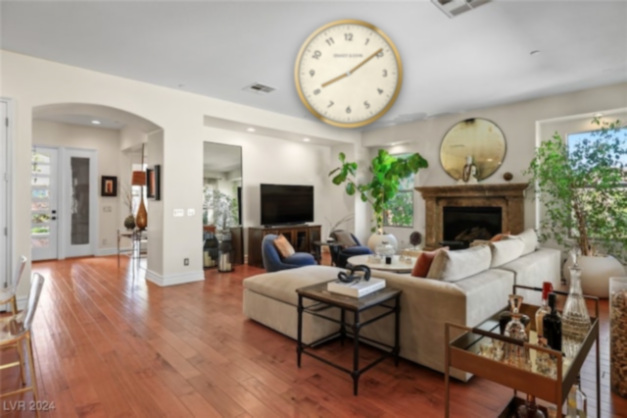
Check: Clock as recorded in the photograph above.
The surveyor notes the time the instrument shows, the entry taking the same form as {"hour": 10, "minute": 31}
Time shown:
{"hour": 8, "minute": 9}
